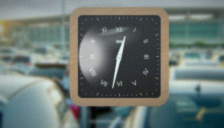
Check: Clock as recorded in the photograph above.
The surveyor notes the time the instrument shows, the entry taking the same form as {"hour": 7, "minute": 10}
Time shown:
{"hour": 12, "minute": 32}
